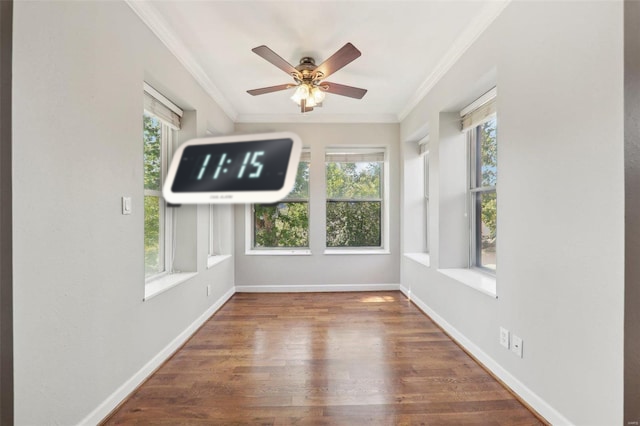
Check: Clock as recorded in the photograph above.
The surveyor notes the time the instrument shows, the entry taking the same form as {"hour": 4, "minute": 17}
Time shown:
{"hour": 11, "minute": 15}
